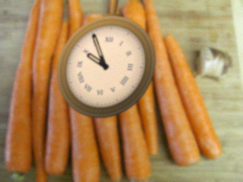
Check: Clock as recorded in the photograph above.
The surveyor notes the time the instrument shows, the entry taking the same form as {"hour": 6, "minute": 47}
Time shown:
{"hour": 9, "minute": 55}
